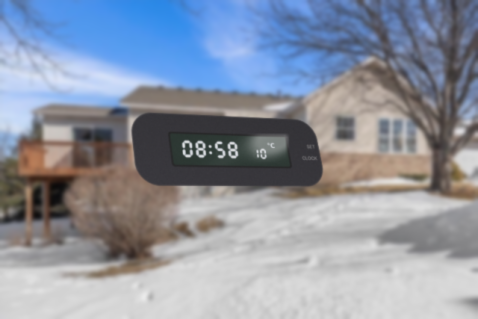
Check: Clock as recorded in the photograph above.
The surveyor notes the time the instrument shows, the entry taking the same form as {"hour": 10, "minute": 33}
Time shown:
{"hour": 8, "minute": 58}
